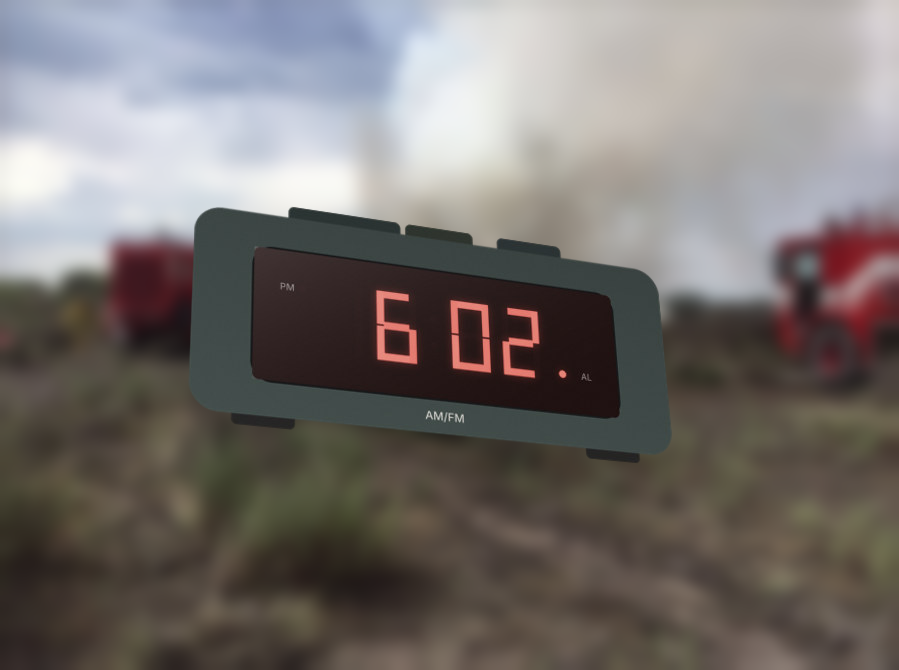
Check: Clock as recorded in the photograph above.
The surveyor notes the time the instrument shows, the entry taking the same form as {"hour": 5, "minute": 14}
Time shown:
{"hour": 6, "minute": 2}
